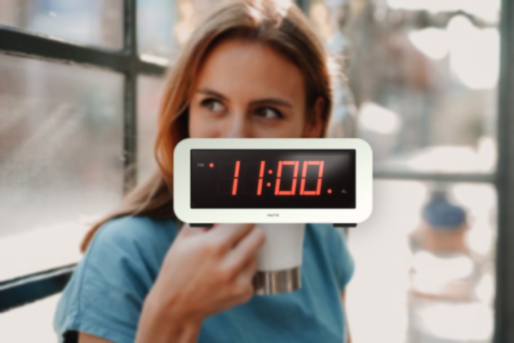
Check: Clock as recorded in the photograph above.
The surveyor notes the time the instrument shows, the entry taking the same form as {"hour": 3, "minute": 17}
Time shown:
{"hour": 11, "minute": 0}
